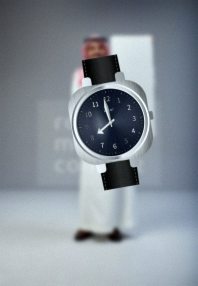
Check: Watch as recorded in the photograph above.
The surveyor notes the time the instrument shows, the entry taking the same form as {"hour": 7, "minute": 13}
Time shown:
{"hour": 7, "minute": 59}
